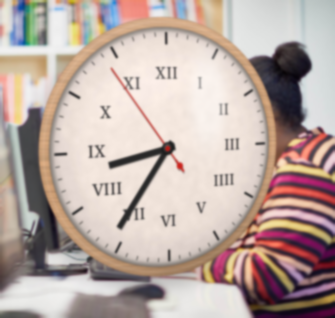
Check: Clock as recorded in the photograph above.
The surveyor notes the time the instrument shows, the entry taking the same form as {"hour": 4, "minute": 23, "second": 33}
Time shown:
{"hour": 8, "minute": 35, "second": 54}
